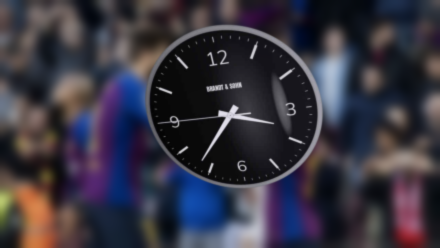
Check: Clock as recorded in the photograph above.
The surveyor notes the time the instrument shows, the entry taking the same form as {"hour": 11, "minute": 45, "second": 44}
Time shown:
{"hour": 3, "minute": 36, "second": 45}
